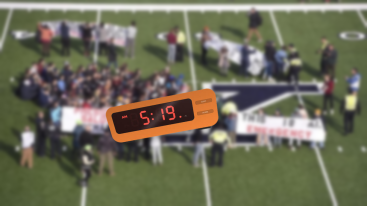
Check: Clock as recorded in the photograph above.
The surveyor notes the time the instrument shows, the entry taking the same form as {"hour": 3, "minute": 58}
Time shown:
{"hour": 5, "minute": 19}
